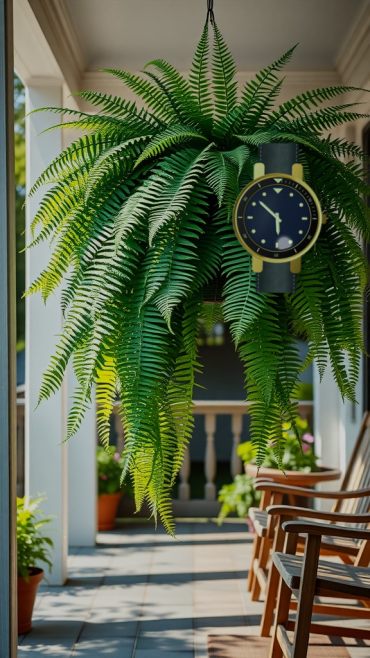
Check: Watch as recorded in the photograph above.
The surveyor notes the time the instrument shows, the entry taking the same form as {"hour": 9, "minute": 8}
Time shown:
{"hour": 5, "minute": 52}
